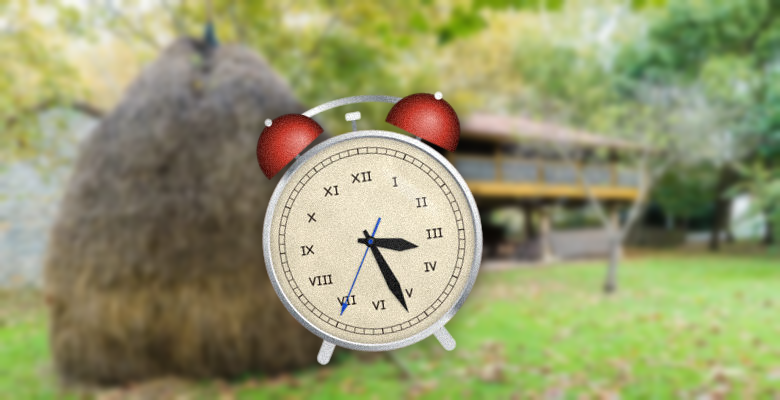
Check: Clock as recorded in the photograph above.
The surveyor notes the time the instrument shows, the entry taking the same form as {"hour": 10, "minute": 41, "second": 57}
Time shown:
{"hour": 3, "minute": 26, "second": 35}
